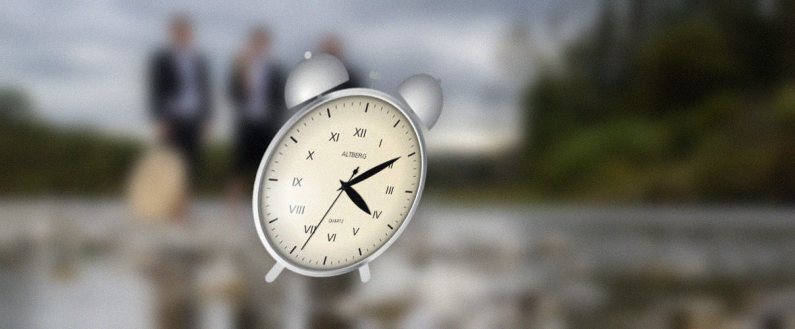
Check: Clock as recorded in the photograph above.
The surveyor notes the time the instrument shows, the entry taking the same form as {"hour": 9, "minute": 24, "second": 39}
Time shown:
{"hour": 4, "minute": 9, "second": 34}
